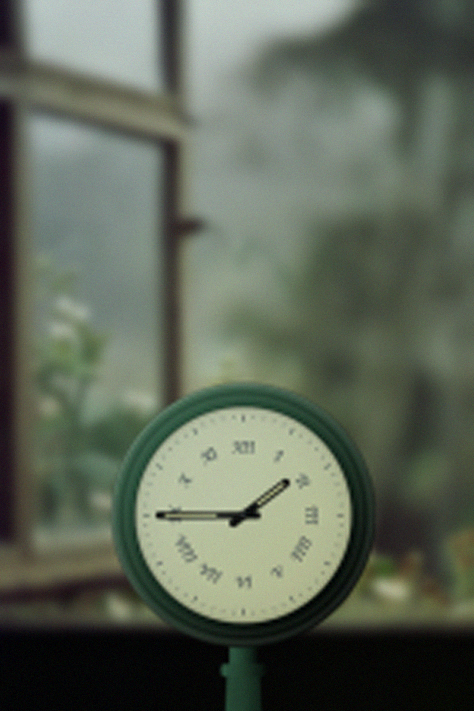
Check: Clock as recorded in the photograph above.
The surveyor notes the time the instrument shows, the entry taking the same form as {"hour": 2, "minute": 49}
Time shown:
{"hour": 1, "minute": 45}
